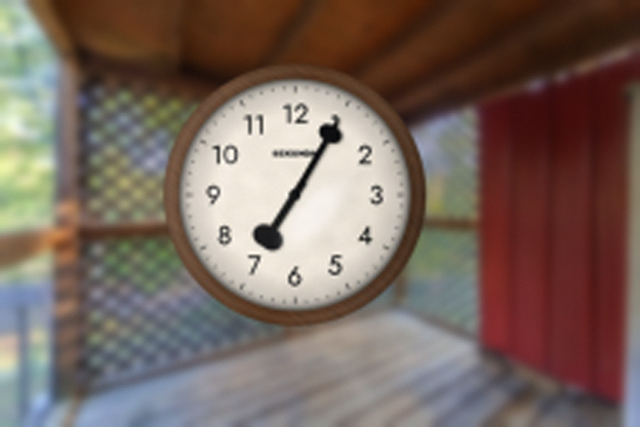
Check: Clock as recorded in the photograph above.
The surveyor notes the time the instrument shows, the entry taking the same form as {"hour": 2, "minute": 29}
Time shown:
{"hour": 7, "minute": 5}
